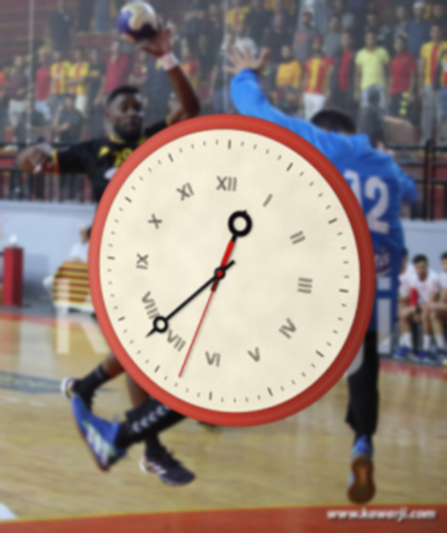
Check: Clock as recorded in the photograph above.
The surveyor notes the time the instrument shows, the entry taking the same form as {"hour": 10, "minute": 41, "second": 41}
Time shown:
{"hour": 12, "minute": 37, "second": 33}
